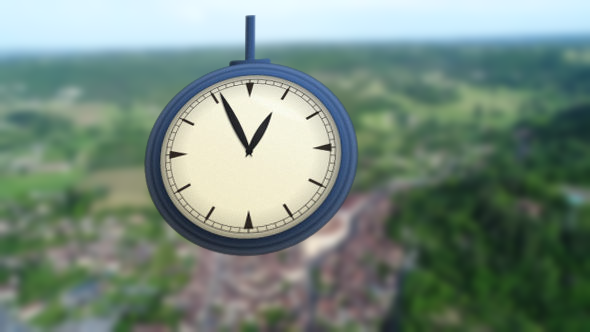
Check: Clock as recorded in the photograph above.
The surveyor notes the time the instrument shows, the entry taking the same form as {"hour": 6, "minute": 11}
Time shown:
{"hour": 12, "minute": 56}
